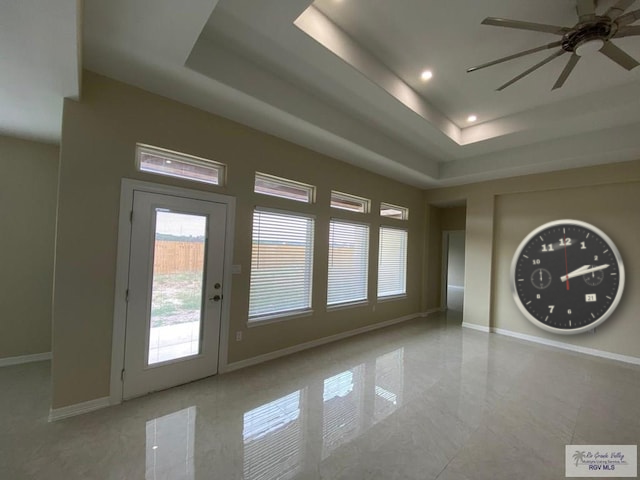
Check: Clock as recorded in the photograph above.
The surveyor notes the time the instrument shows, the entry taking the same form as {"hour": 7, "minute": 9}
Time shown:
{"hour": 2, "minute": 13}
